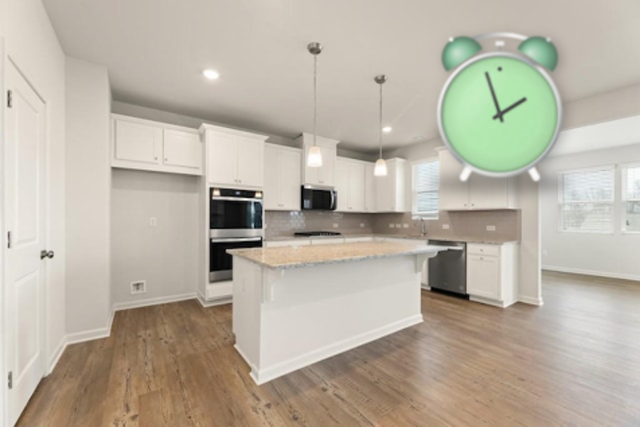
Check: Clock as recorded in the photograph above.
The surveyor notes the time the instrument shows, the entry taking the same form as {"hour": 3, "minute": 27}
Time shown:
{"hour": 1, "minute": 57}
